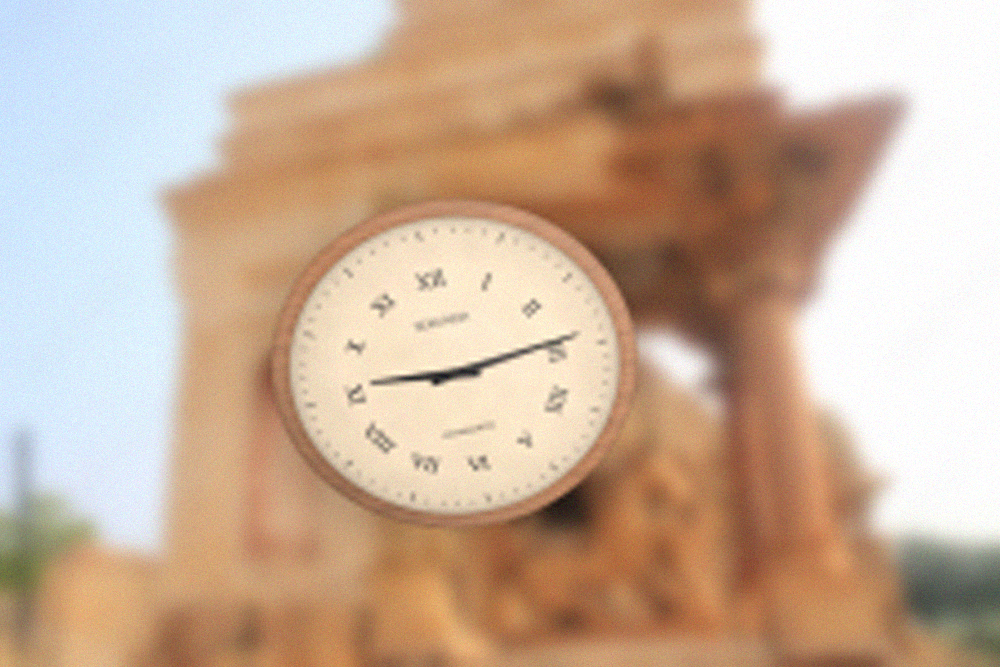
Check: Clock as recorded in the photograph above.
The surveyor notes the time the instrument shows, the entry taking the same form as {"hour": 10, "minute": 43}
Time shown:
{"hour": 9, "minute": 14}
